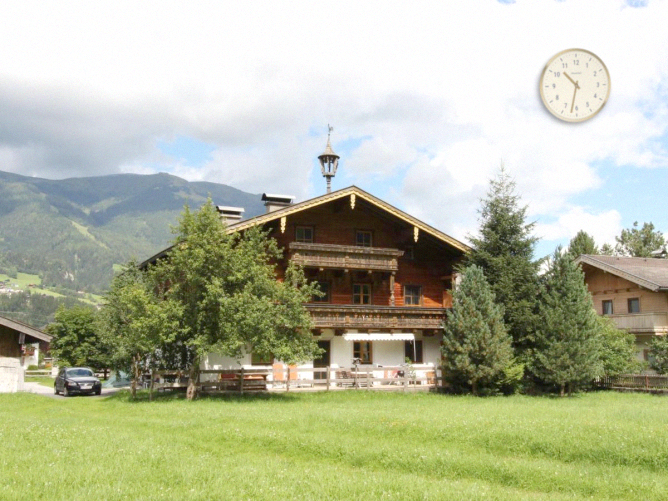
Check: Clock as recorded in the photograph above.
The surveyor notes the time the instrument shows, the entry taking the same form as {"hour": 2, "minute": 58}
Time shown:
{"hour": 10, "minute": 32}
